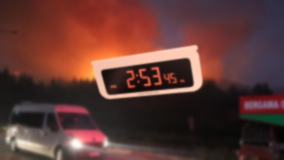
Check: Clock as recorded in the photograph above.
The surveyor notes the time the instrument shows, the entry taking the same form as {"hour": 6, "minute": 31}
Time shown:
{"hour": 2, "minute": 53}
